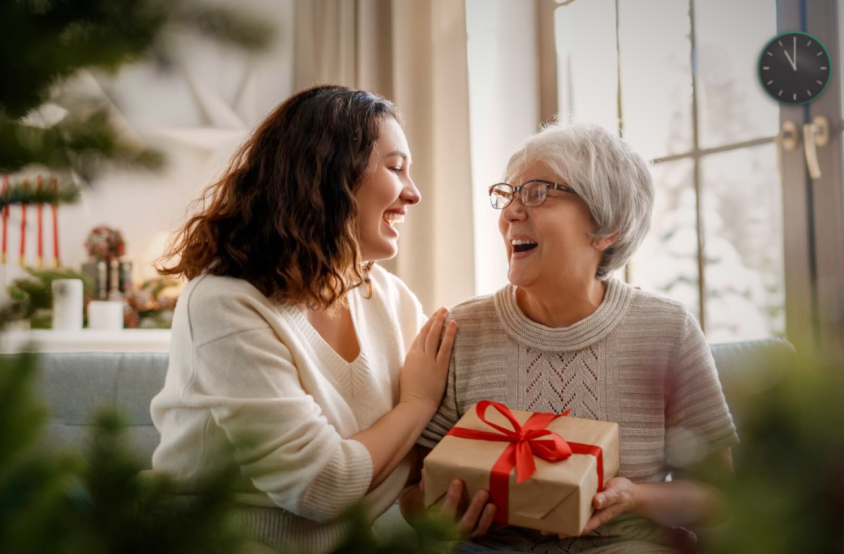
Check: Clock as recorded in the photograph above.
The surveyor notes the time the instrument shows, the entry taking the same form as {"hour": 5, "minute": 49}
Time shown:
{"hour": 11, "minute": 0}
